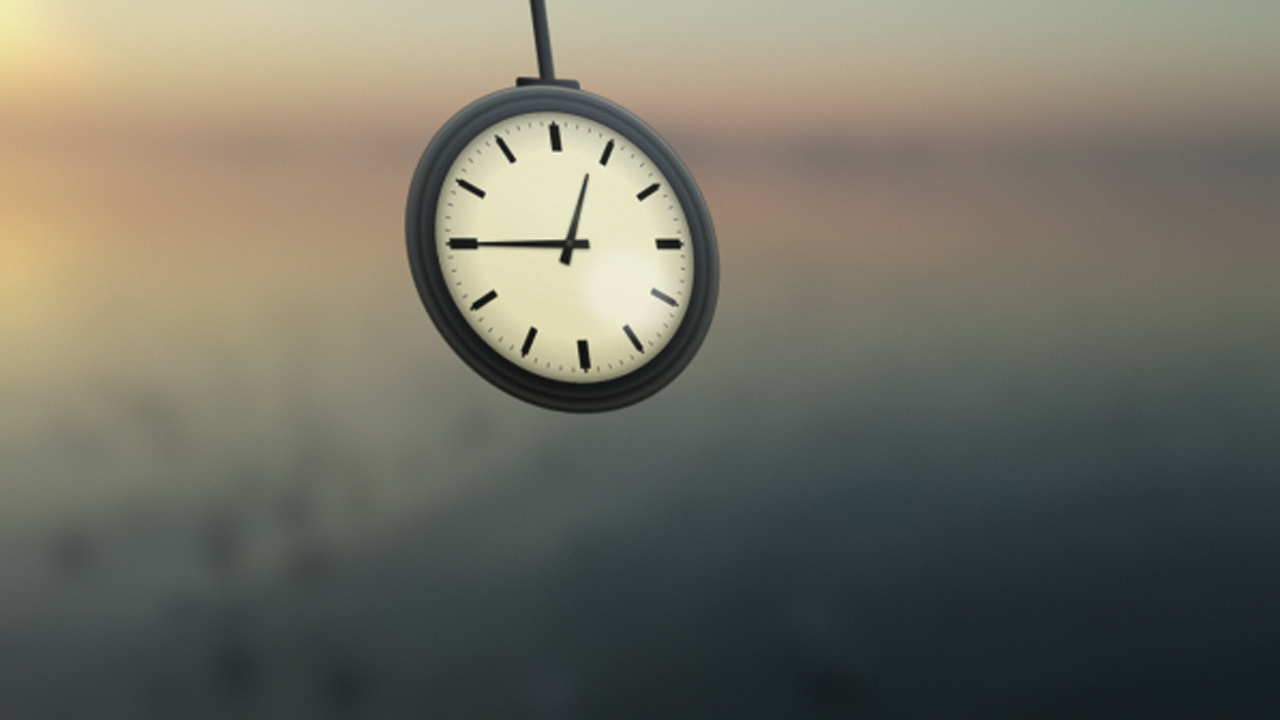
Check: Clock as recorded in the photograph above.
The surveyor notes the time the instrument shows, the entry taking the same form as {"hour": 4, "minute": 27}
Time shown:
{"hour": 12, "minute": 45}
